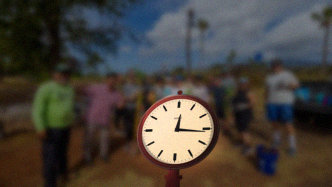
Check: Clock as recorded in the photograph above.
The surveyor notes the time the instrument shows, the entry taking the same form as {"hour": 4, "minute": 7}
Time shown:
{"hour": 12, "minute": 16}
